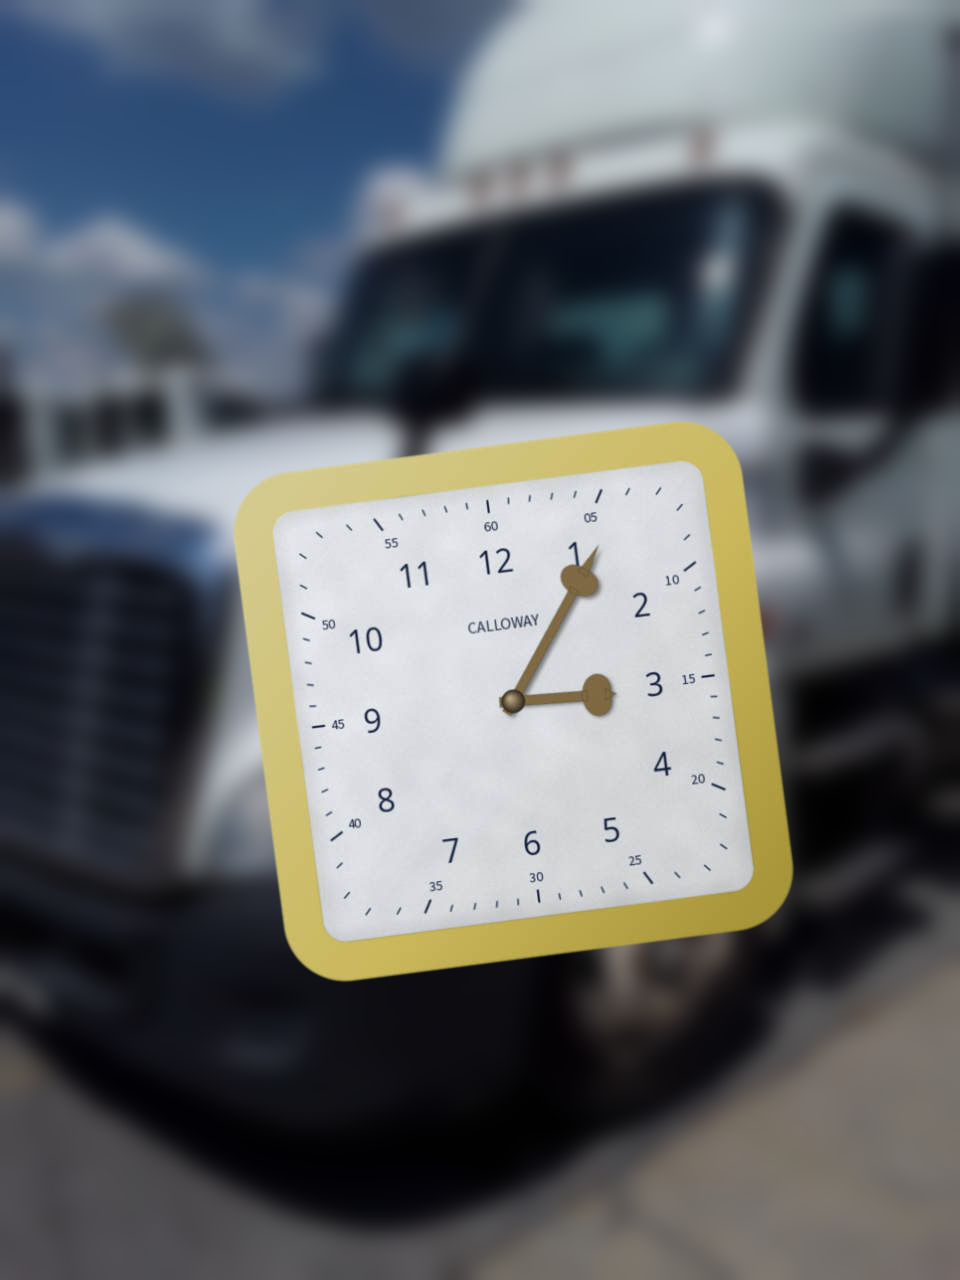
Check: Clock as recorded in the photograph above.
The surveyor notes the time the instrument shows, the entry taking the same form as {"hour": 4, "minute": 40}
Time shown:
{"hour": 3, "minute": 6}
